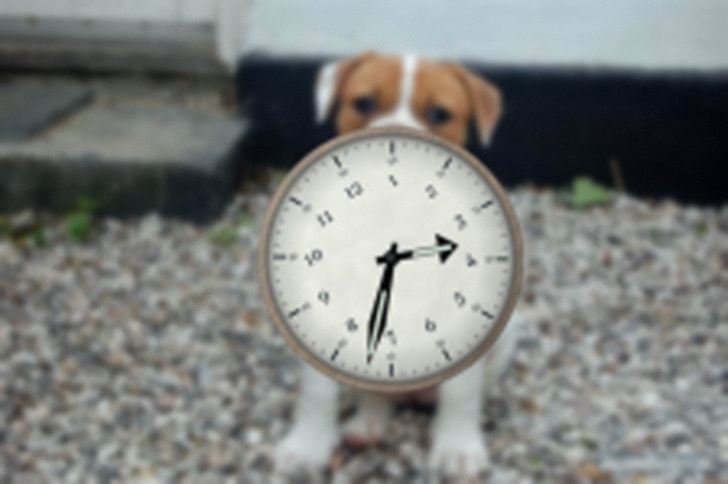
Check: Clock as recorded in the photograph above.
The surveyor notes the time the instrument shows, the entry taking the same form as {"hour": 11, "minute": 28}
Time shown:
{"hour": 3, "minute": 37}
